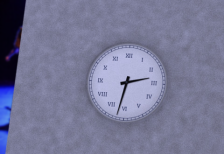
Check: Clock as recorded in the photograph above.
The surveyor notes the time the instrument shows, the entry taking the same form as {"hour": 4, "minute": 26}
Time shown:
{"hour": 2, "minute": 32}
